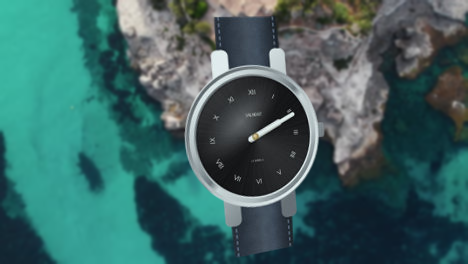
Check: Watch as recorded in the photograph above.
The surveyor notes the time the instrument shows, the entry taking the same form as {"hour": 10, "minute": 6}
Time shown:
{"hour": 2, "minute": 11}
